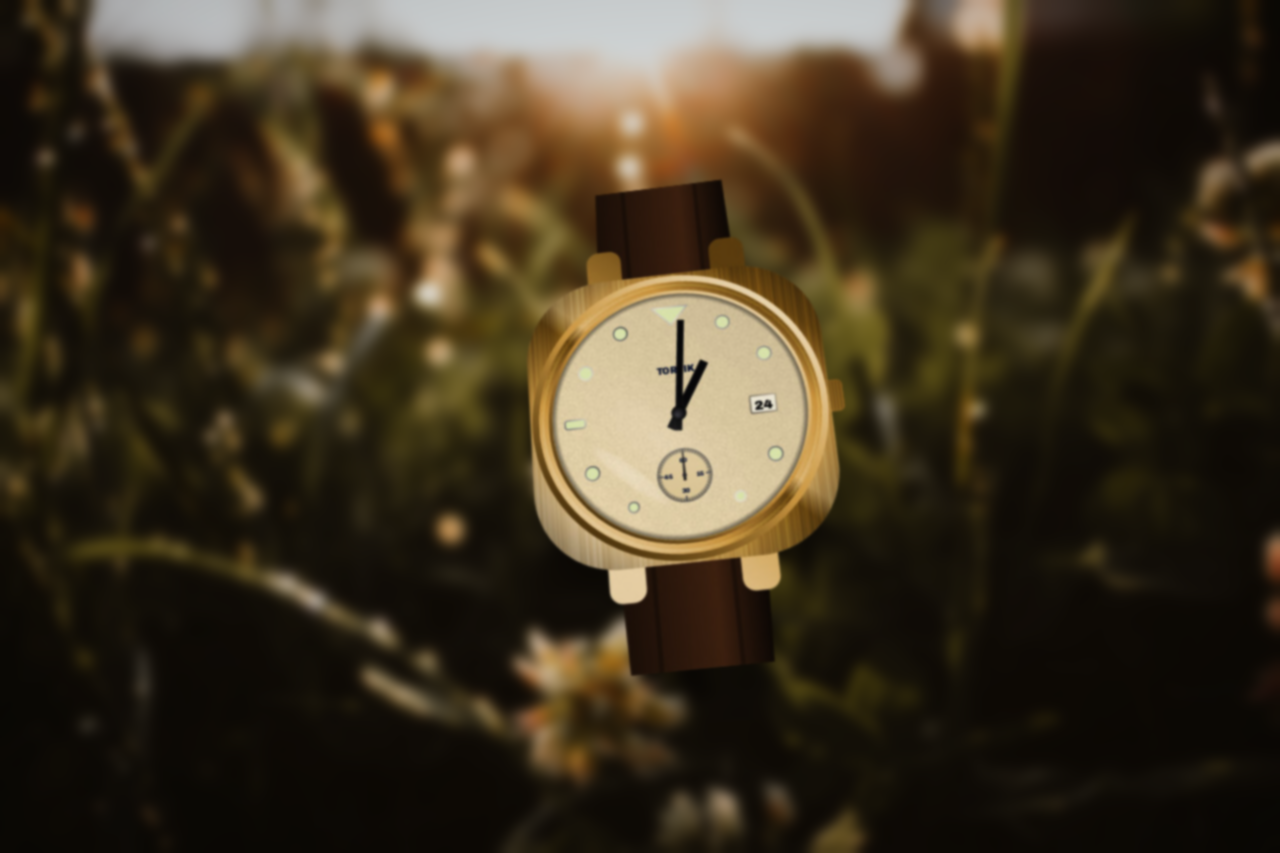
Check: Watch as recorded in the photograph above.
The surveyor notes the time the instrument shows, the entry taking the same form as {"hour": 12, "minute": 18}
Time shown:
{"hour": 1, "minute": 1}
